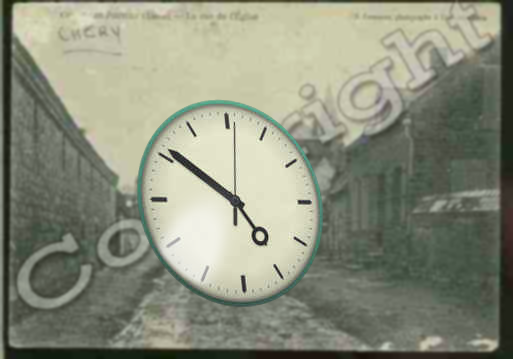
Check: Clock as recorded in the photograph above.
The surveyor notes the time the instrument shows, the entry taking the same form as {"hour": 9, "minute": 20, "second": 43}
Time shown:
{"hour": 4, "minute": 51, "second": 1}
